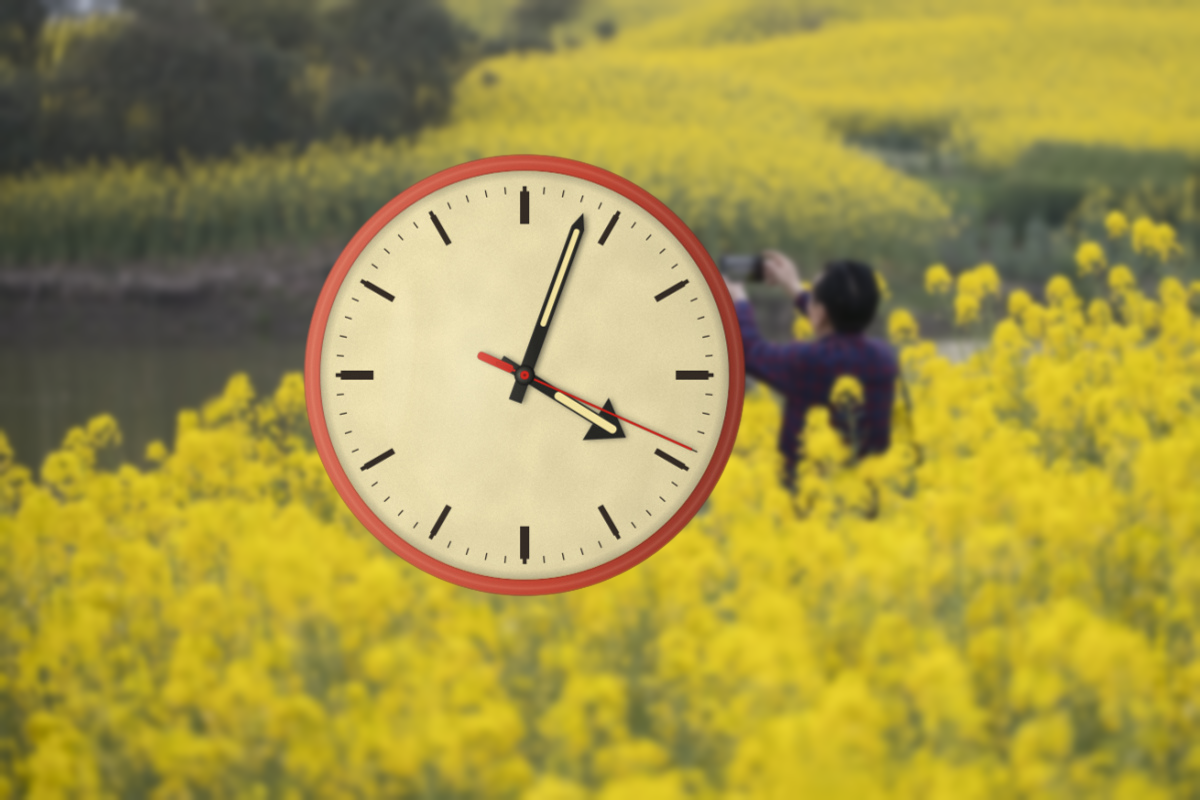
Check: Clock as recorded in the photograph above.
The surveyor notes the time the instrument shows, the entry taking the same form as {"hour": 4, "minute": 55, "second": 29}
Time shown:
{"hour": 4, "minute": 3, "second": 19}
